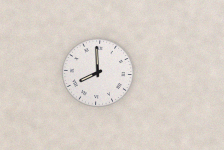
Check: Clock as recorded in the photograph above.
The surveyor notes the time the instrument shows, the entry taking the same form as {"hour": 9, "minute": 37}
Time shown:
{"hour": 7, "minute": 59}
